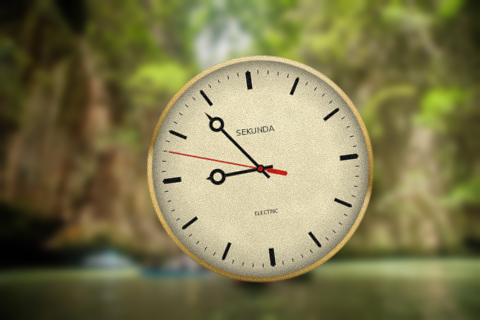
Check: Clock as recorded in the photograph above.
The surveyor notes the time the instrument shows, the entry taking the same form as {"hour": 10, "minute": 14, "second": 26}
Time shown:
{"hour": 8, "minute": 53, "second": 48}
